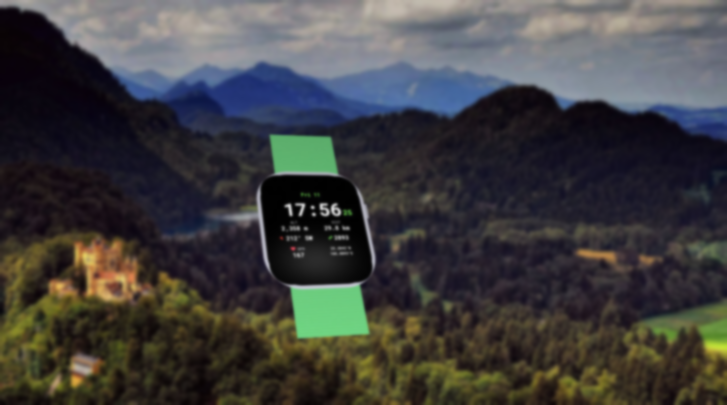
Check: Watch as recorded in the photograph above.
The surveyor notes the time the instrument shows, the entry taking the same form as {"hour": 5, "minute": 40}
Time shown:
{"hour": 17, "minute": 56}
